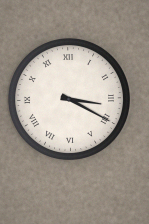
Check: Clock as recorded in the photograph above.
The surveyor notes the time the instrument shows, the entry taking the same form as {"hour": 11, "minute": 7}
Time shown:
{"hour": 3, "minute": 20}
